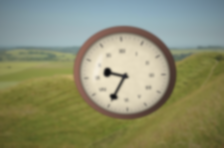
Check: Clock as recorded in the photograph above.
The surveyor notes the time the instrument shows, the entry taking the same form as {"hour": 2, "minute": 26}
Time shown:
{"hour": 9, "minute": 35}
